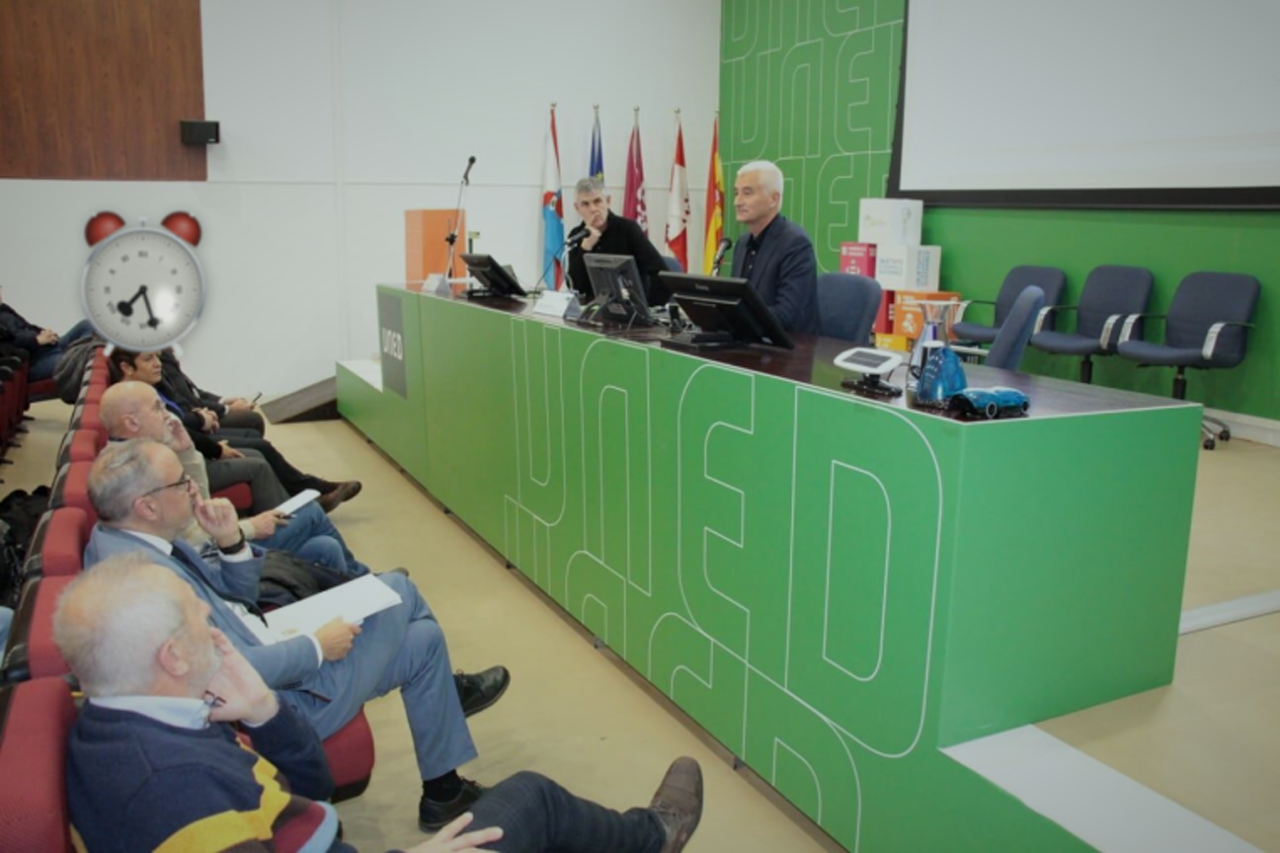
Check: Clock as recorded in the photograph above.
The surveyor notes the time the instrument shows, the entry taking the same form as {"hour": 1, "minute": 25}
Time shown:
{"hour": 7, "minute": 27}
